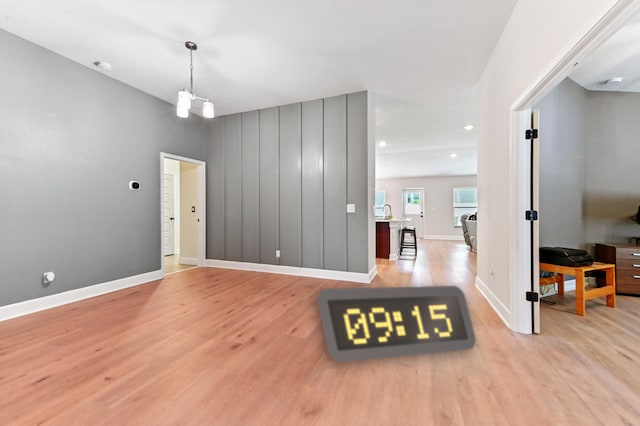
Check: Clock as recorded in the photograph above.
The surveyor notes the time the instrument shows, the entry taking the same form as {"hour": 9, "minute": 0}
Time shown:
{"hour": 9, "minute": 15}
